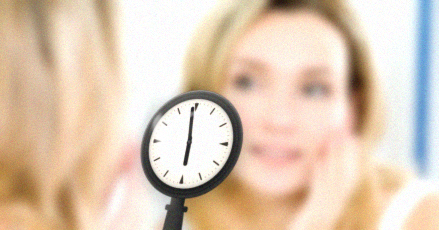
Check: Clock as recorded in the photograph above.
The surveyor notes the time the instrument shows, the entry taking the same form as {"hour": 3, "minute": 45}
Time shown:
{"hour": 5, "minute": 59}
